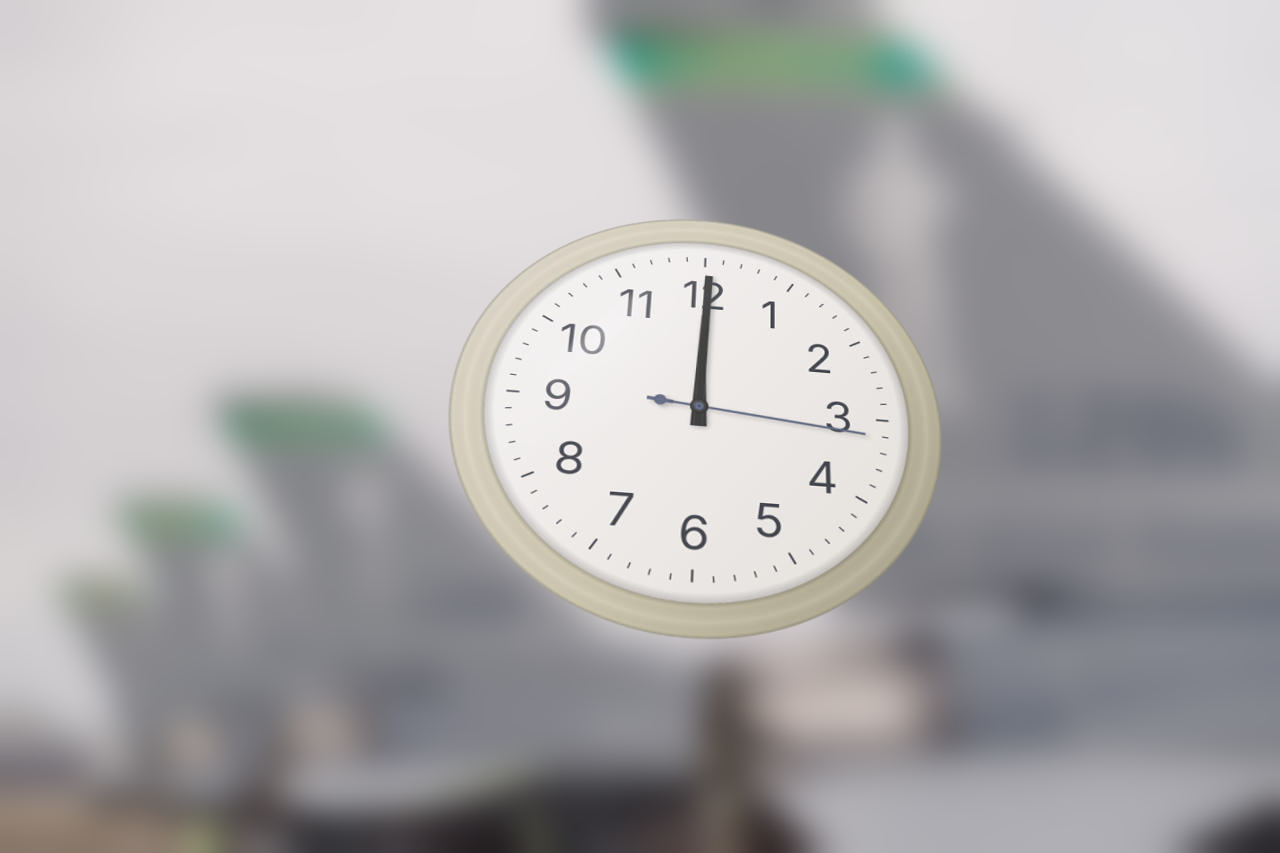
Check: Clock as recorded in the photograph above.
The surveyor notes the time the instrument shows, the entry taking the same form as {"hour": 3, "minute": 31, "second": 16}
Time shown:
{"hour": 12, "minute": 0, "second": 16}
